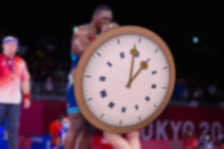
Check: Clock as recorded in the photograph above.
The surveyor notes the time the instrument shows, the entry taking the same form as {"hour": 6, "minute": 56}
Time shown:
{"hour": 12, "minute": 59}
